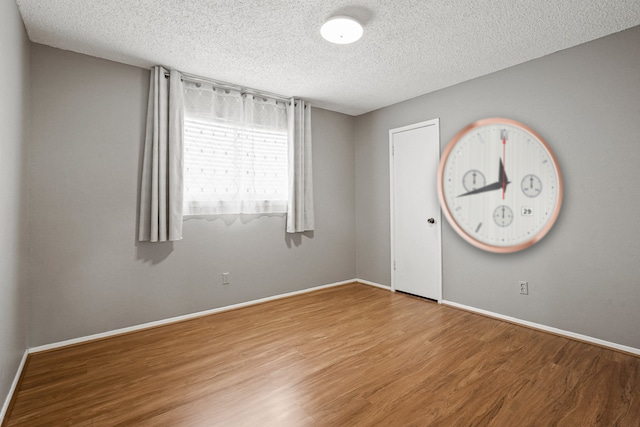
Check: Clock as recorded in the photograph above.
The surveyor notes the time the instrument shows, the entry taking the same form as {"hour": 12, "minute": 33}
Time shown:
{"hour": 11, "minute": 42}
